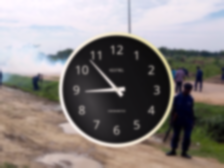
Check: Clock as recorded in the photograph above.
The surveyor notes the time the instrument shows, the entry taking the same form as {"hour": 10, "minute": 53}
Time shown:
{"hour": 8, "minute": 53}
